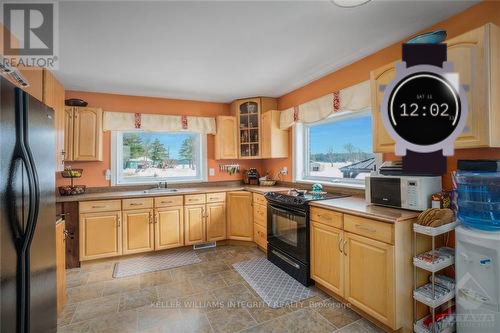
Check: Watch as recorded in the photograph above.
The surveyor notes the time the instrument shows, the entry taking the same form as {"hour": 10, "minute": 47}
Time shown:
{"hour": 12, "minute": 2}
